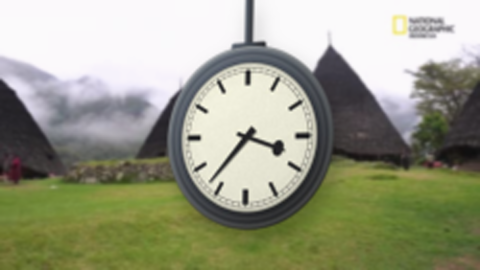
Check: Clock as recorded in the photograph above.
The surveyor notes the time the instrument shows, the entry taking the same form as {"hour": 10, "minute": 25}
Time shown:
{"hour": 3, "minute": 37}
